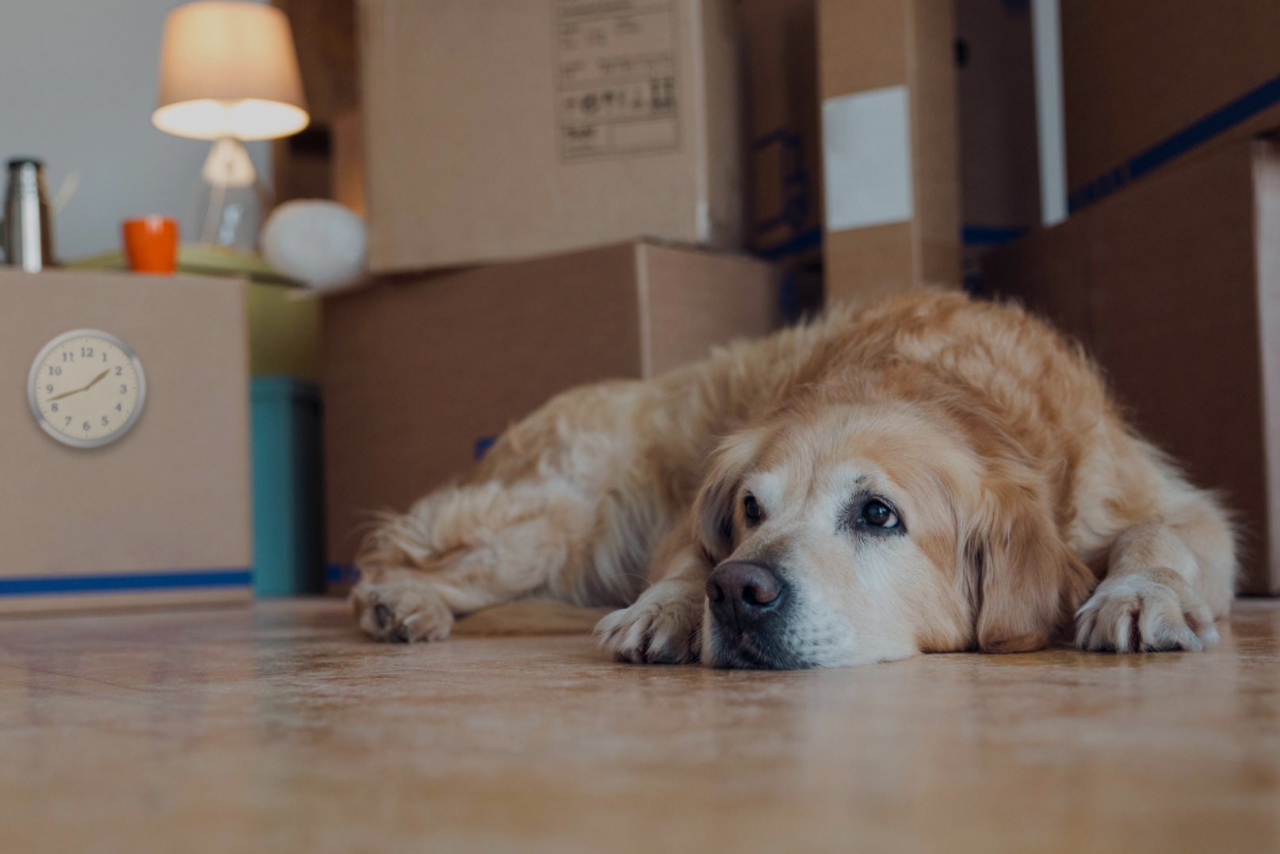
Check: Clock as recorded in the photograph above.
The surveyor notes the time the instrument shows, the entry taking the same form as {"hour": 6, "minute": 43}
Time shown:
{"hour": 1, "minute": 42}
